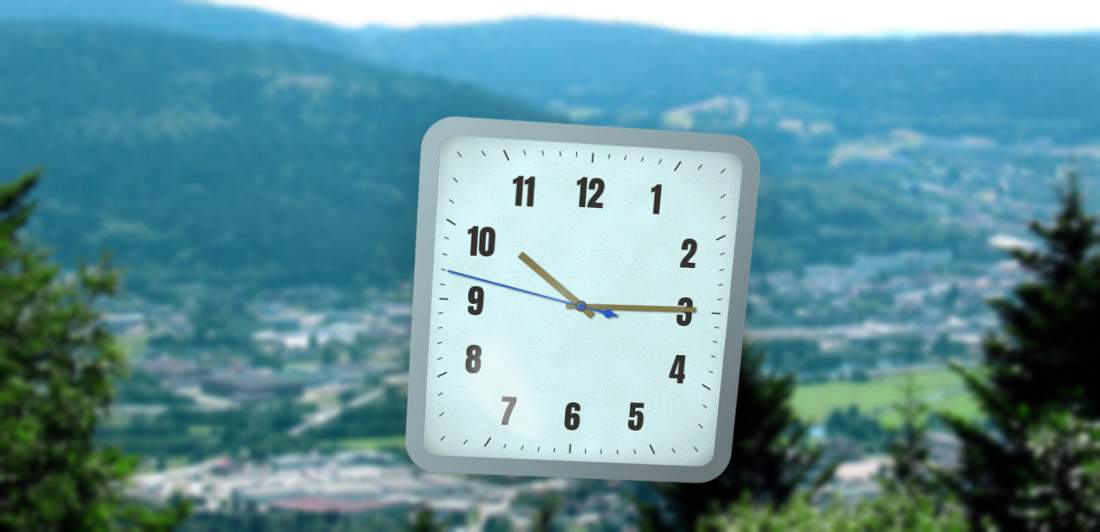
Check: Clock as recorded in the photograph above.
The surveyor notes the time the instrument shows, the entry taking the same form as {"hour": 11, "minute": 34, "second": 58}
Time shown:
{"hour": 10, "minute": 14, "second": 47}
